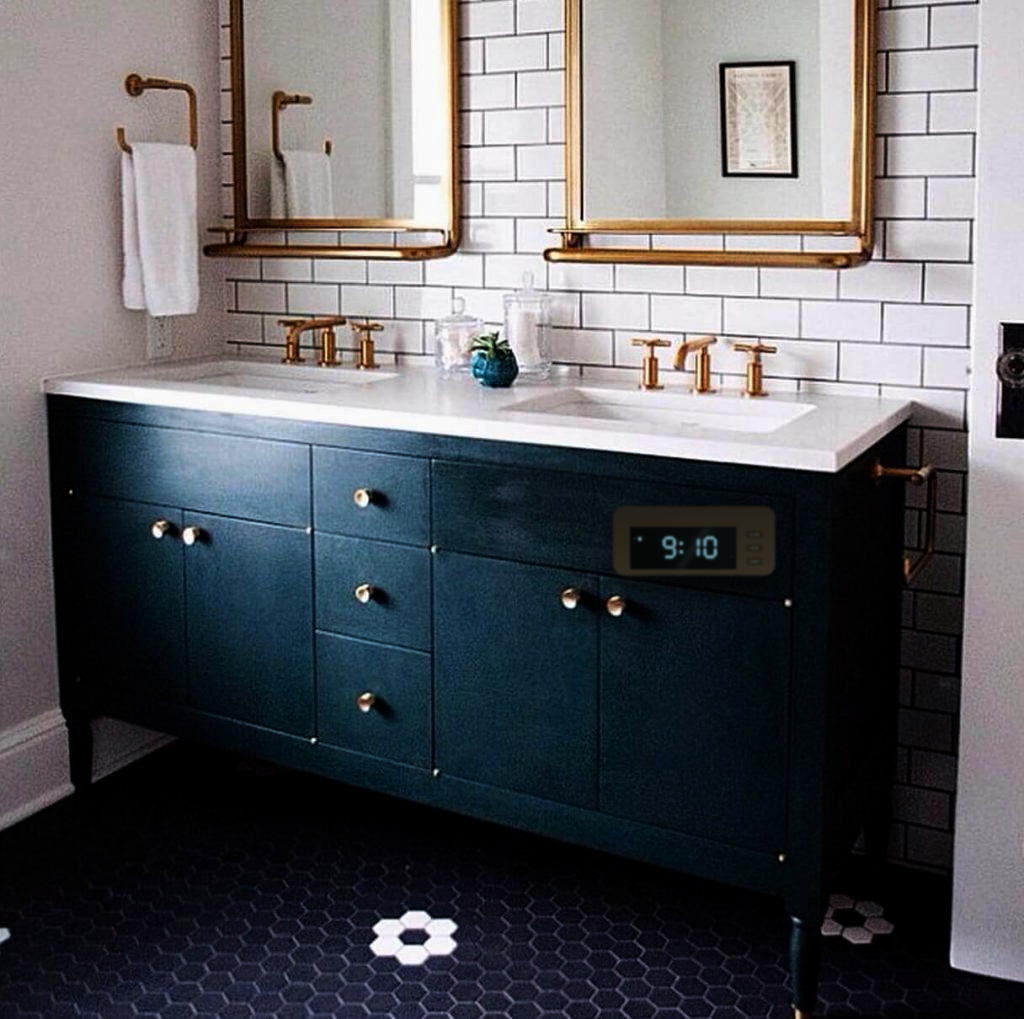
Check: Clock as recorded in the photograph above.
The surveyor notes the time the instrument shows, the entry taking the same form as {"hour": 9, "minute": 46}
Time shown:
{"hour": 9, "minute": 10}
